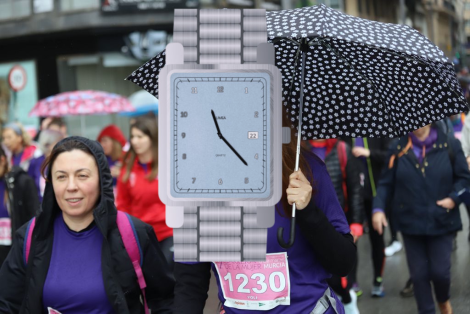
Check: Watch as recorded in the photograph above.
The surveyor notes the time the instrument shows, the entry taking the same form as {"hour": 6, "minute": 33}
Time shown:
{"hour": 11, "minute": 23}
